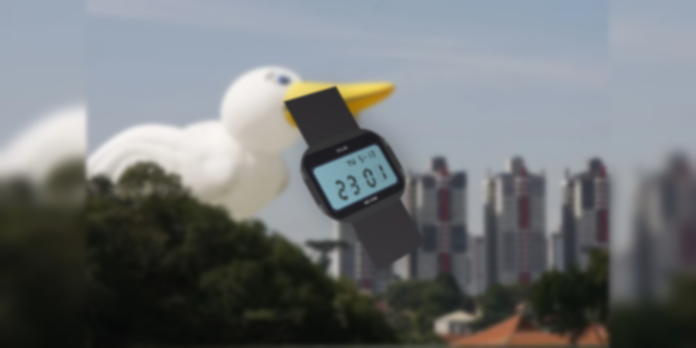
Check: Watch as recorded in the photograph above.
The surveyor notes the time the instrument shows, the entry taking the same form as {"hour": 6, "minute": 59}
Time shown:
{"hour": 23, "minute": 1}
